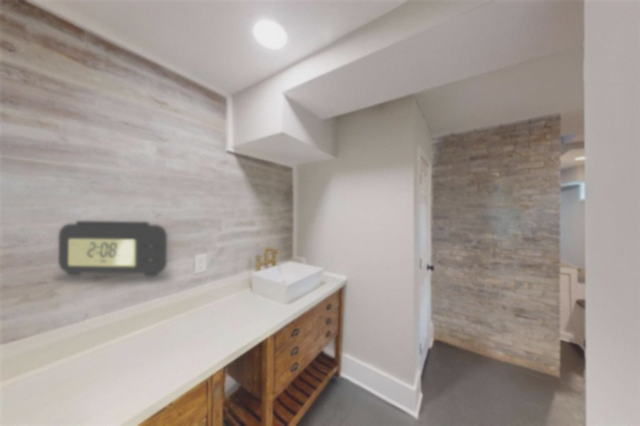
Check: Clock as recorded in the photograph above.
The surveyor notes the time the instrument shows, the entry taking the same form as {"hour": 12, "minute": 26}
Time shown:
{"hour": 2, "minute": 8}
